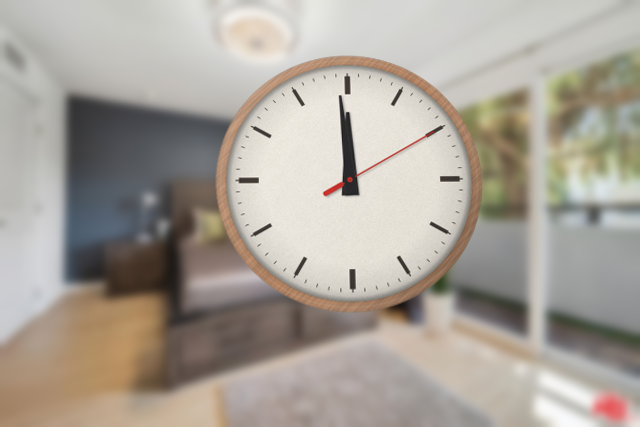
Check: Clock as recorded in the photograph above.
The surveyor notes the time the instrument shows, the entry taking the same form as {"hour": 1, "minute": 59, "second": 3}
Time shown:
{"hour": 11, "minute": 59, "second": 10}
